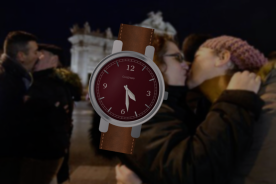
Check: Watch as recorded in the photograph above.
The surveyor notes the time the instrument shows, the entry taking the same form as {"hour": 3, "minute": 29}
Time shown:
{"hour": 4, "minute": 28}
